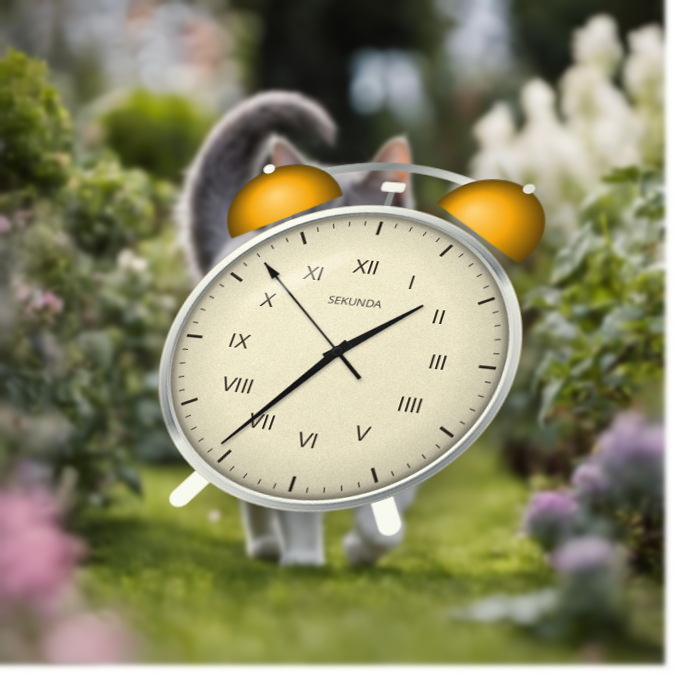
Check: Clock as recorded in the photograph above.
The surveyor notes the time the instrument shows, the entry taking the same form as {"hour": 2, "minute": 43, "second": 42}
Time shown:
{"hour": 1, "minute": 35, "second": 52}
